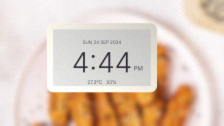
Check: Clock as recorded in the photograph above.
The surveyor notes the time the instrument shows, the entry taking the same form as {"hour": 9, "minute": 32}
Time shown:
{"hour": 4, "minute": 44}
